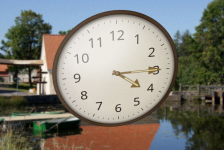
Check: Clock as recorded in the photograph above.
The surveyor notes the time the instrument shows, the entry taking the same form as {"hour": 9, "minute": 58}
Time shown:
{"hour": 4, "minute": 15}
